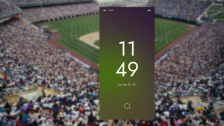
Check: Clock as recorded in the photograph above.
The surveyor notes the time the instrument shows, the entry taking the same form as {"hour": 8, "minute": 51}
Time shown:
{"hour": 11, "minute": 49}
